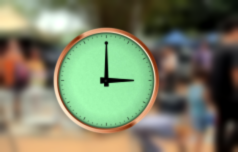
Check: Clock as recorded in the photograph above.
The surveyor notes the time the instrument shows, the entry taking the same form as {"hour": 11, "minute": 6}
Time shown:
{"hour": 3, "minute": 0}
